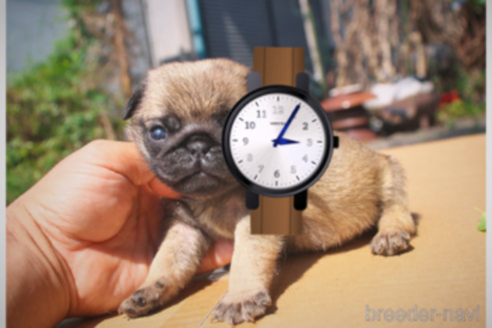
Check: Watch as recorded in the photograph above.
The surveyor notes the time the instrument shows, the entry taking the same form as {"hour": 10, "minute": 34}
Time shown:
{"hour": 3, "minute": 5}
